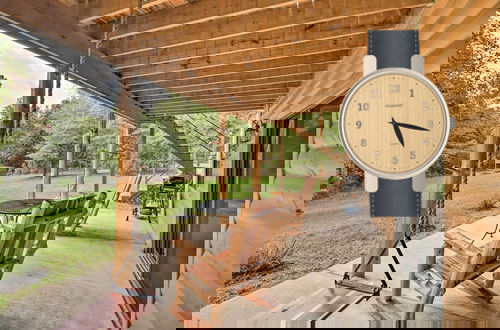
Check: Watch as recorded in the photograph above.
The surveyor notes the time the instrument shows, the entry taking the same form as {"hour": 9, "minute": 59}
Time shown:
{"hour": 5, "minute": 17}
